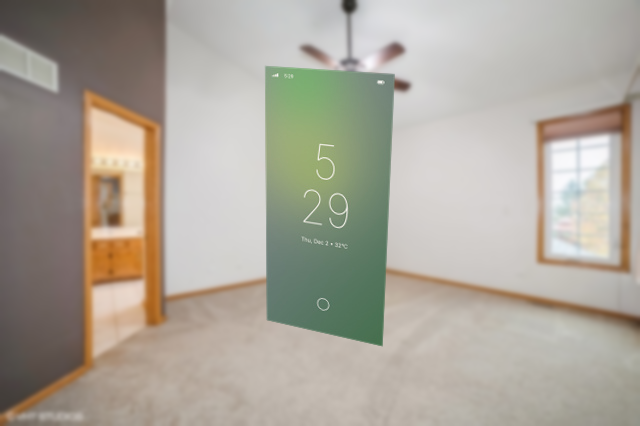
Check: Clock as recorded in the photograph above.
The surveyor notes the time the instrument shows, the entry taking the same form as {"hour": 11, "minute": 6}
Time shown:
{"hour": 5, "minute": 29}
